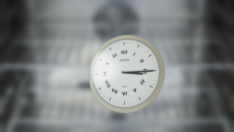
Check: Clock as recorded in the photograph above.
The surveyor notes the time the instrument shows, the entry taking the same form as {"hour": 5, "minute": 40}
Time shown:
{"hour": 3, "minute": 15}
